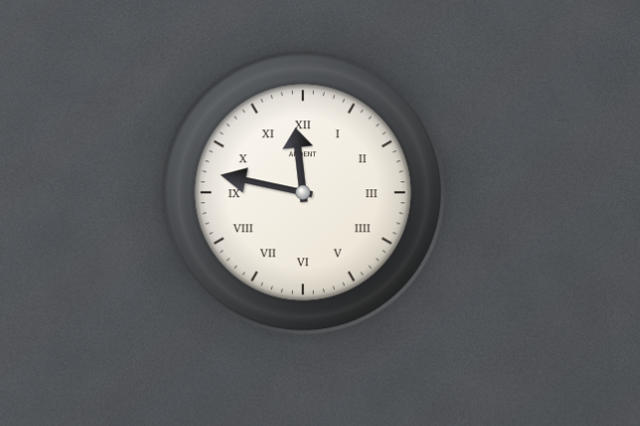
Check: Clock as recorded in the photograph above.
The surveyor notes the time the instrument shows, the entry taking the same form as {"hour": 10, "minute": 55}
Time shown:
{"hour": 11, "minute": 47}
